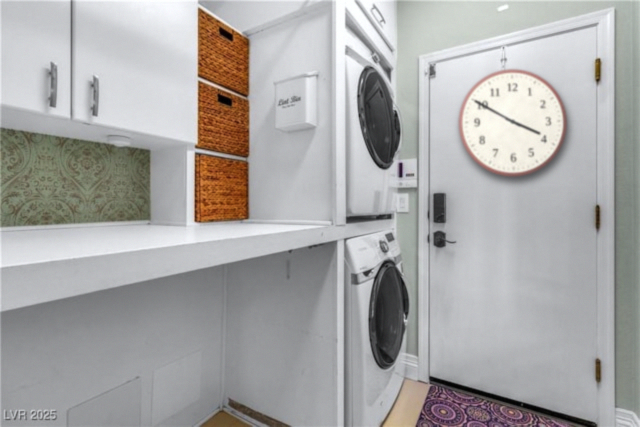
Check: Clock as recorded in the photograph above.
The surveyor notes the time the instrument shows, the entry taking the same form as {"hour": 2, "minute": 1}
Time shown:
{"hour": 3, "minute": 50}
